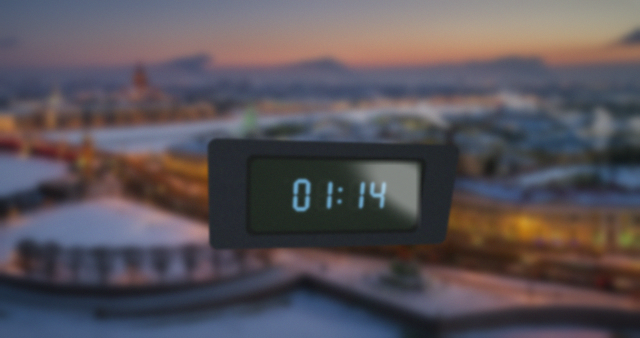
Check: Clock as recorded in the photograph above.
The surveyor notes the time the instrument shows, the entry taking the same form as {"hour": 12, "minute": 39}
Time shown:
{"hour": 1, "minute": 14}
